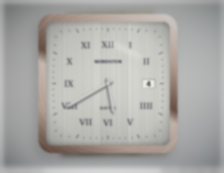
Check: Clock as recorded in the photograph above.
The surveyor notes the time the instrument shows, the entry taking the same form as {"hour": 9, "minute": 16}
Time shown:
{"hour": 5, "minute": 40}
